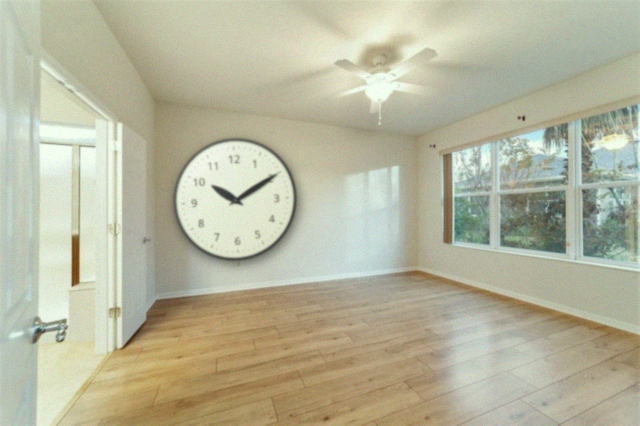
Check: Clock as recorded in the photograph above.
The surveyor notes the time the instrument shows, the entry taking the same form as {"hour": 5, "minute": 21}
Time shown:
{"hour": 10, "minute": 10}
